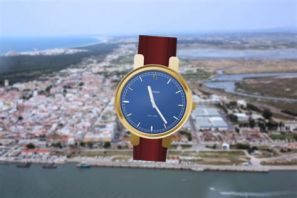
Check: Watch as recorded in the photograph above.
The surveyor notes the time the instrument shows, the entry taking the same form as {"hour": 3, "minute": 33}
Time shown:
{"hour": 11, "minute": 24}
